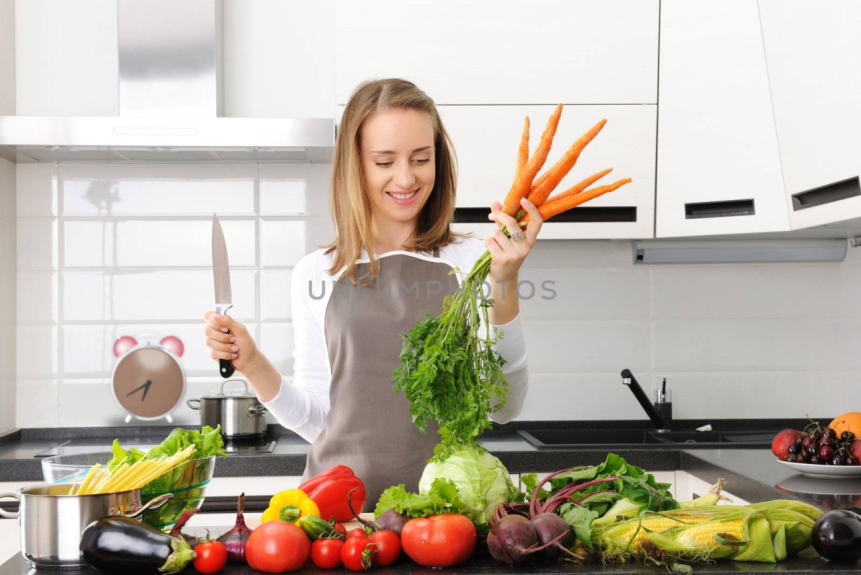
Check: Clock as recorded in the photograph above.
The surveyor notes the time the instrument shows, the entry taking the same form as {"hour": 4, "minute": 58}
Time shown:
{"hour": 6, "minute": 40}
